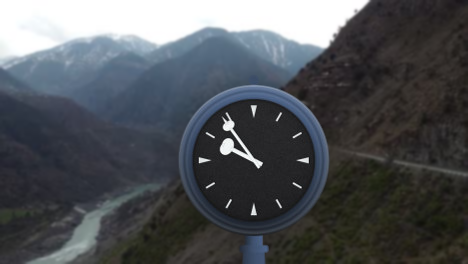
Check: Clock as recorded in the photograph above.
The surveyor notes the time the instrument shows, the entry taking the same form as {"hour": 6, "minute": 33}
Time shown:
{"hour": 9, "minute": 54}
